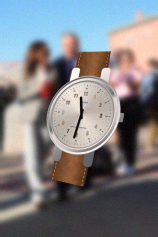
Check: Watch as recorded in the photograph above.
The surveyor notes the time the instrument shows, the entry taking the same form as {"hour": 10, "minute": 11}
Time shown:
{"hour": 11, "minute": 31}
